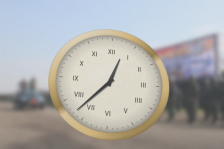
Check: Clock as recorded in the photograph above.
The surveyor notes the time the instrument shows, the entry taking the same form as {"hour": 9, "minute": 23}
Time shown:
{"hour": 12, "minute": 37}
